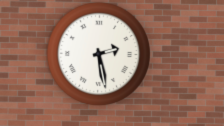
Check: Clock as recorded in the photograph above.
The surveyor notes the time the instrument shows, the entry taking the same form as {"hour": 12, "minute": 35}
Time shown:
{"hour": 2, "minute": 28}
